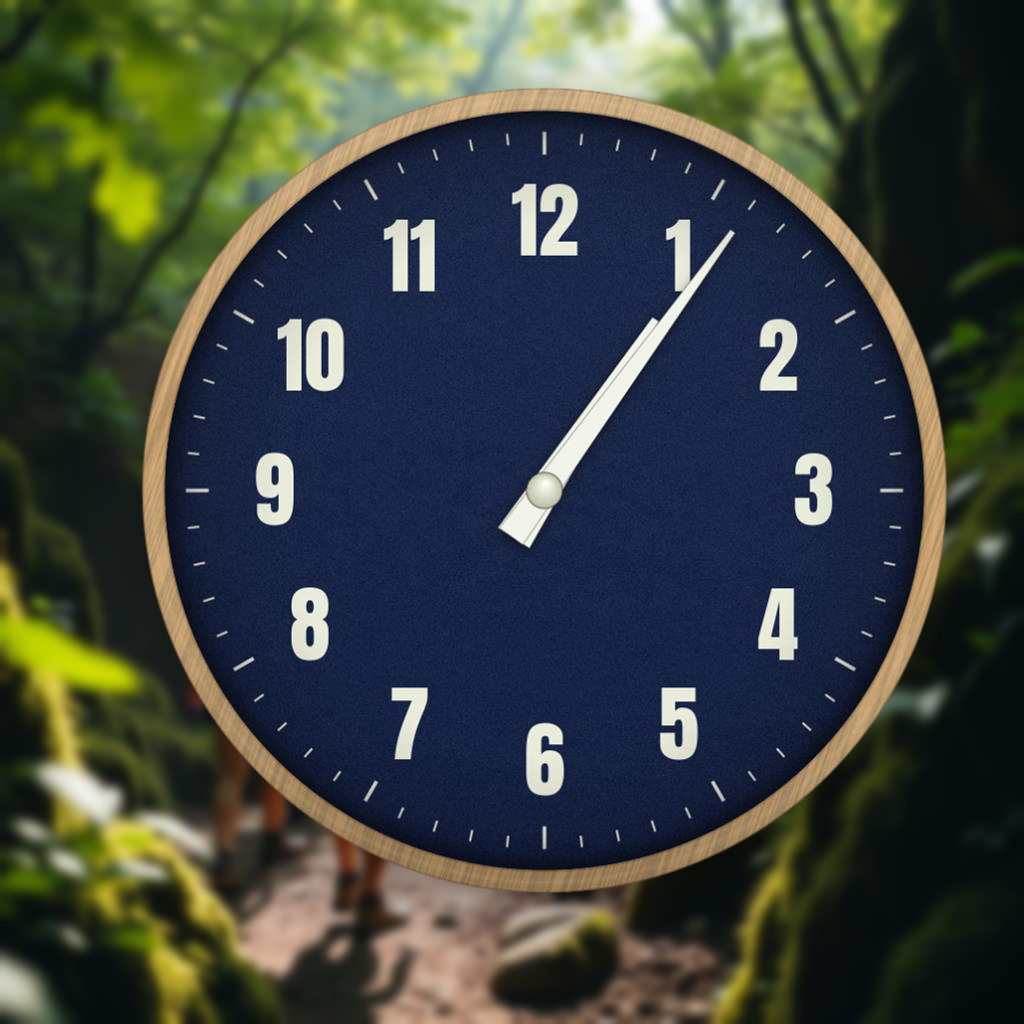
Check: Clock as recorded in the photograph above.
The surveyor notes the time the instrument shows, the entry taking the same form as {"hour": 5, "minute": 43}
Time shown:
{"hour": 1, "minute": 6}
